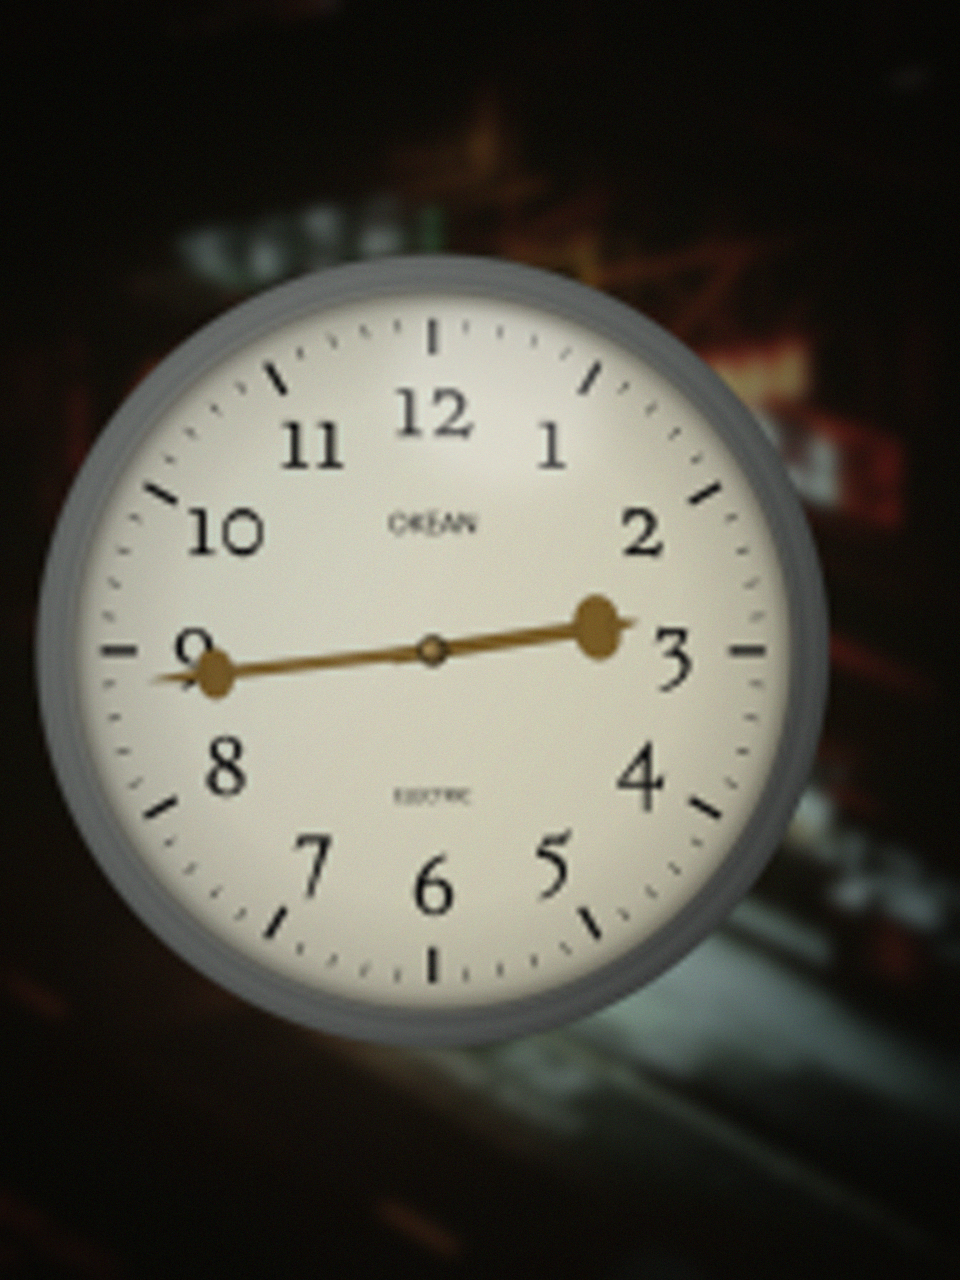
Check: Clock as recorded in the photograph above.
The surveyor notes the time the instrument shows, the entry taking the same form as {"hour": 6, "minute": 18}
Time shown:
{"hour": 2, "minute": 44}
